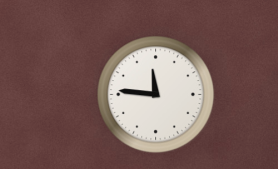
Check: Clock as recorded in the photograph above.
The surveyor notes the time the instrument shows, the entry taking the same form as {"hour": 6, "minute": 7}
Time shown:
{"hour": 11, "minute": 46}
